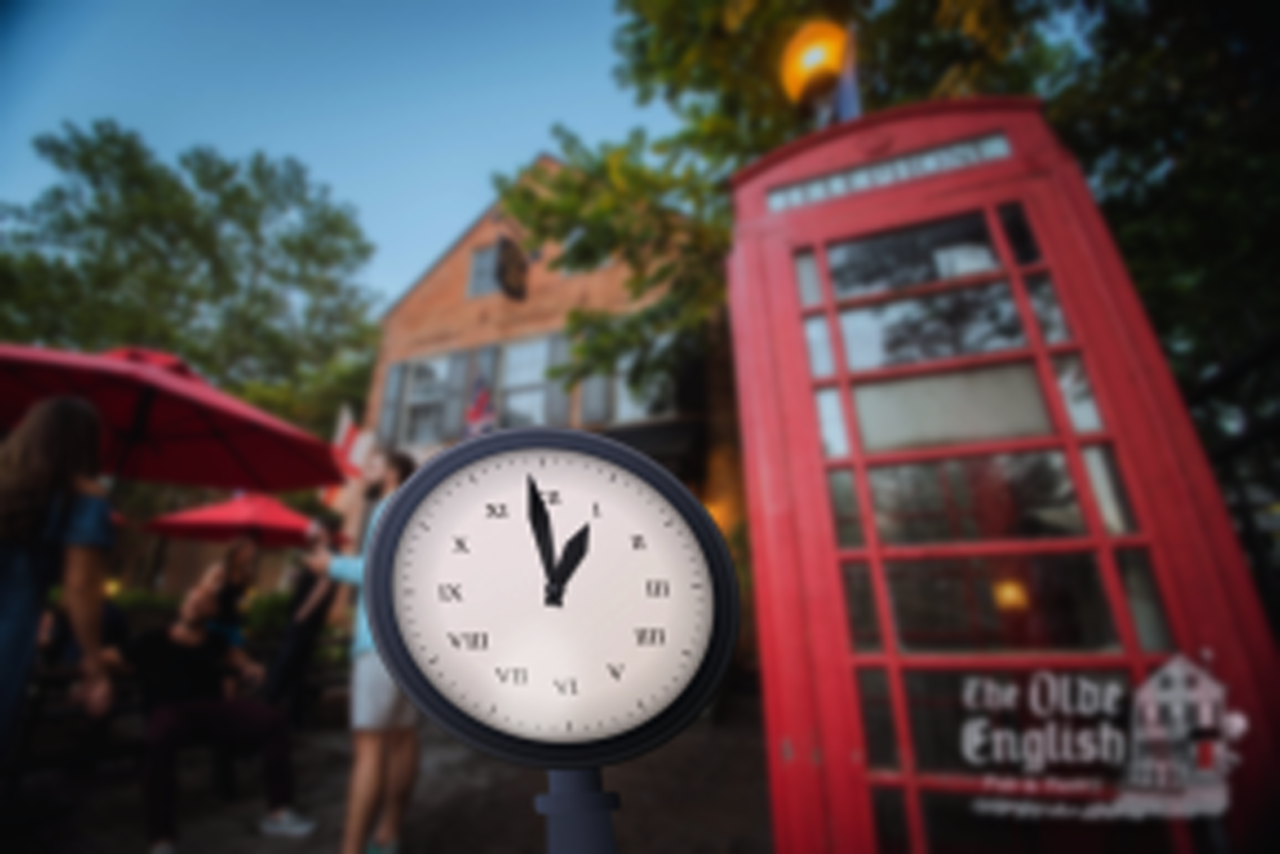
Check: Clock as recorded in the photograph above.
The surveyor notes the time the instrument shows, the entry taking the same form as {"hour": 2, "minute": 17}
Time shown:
{"hour": 12, "minute": 59}
